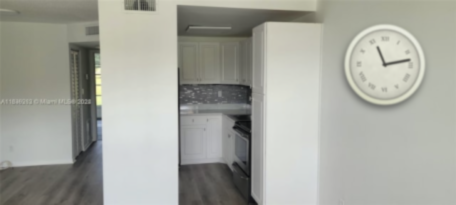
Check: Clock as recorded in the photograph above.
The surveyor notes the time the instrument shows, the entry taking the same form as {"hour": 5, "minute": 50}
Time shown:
{"hour": 11, "minute": 13}
